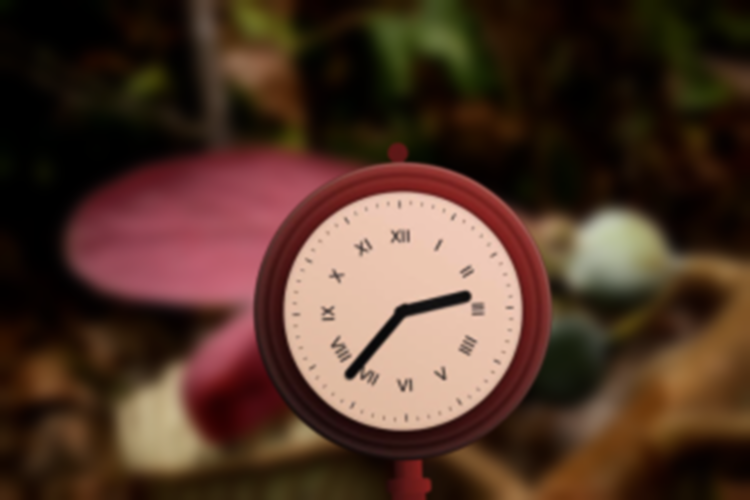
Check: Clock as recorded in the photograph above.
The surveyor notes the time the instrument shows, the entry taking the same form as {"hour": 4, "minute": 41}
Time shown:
{"hour": 2, "minute": 37}
